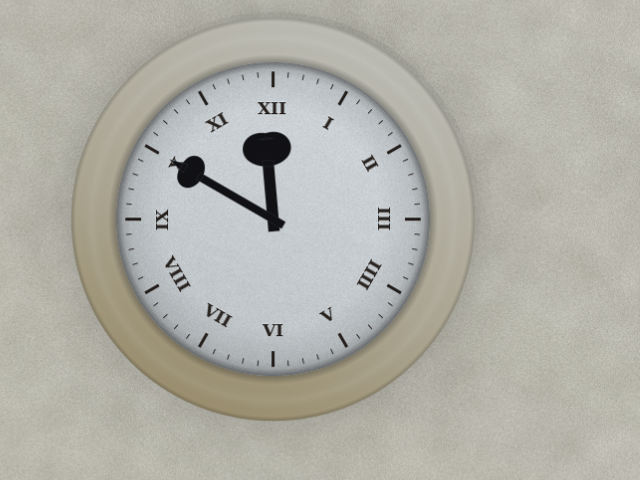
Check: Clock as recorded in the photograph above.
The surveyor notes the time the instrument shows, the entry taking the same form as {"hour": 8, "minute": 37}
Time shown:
{"hour": 11, "minute": 50}
